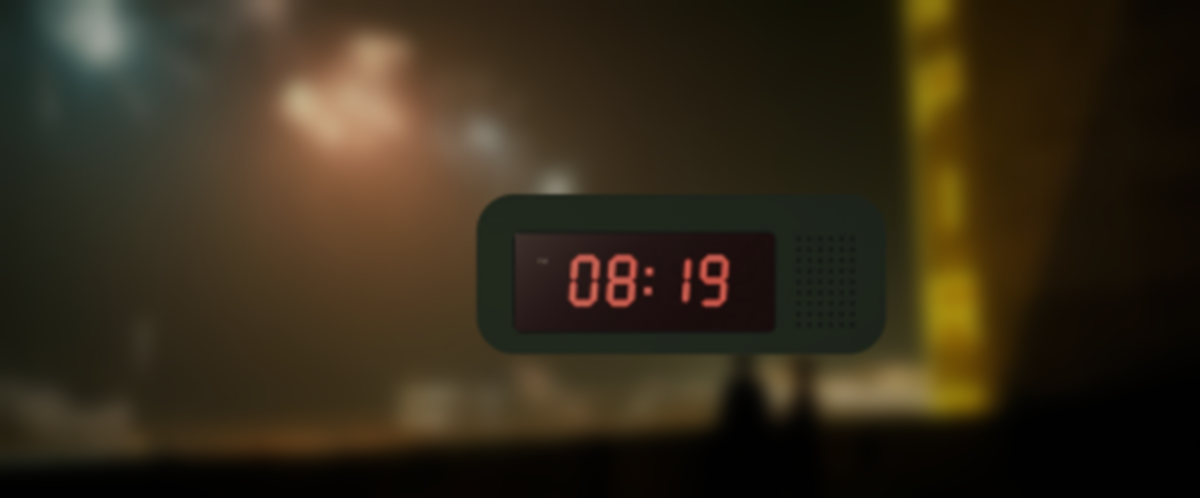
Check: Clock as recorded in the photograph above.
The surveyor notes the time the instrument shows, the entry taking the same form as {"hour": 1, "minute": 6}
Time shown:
{"hour": 8, "minute": 19}
